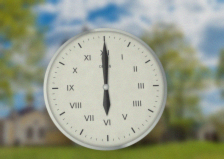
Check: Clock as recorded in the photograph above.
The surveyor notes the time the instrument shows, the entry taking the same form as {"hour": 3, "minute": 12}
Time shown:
{"hour": 6, "minute": 0}
